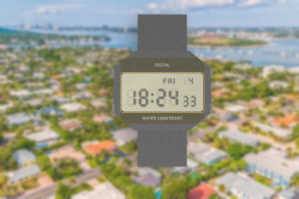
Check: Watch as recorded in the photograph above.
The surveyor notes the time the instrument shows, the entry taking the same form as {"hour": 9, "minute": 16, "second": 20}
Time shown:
{"hour": 18, "minute": 24, "second": 33}
